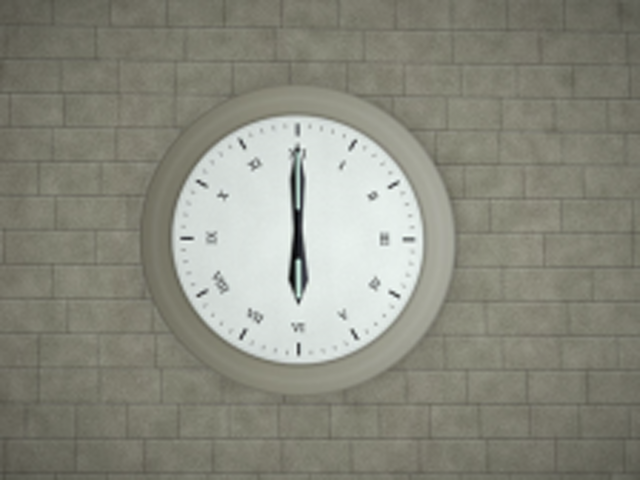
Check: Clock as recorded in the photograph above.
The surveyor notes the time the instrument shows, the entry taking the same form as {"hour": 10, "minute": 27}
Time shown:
{"hour": 6, "minute": 0}
